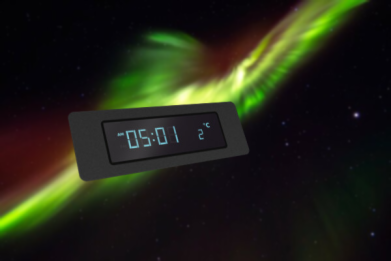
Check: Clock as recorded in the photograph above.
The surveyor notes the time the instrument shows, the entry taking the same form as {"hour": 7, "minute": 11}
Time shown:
{"hour": 5, "minute": 1}
